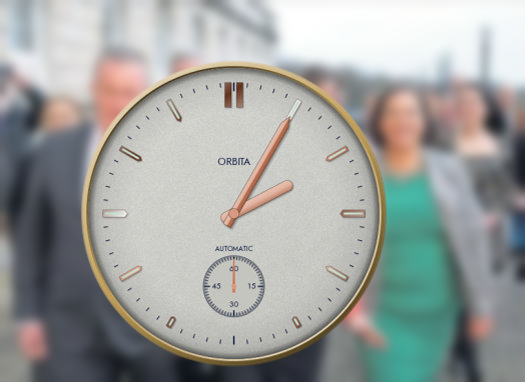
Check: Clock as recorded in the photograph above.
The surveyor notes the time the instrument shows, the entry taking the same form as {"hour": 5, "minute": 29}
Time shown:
{"hour": 2, "minute": 5}
